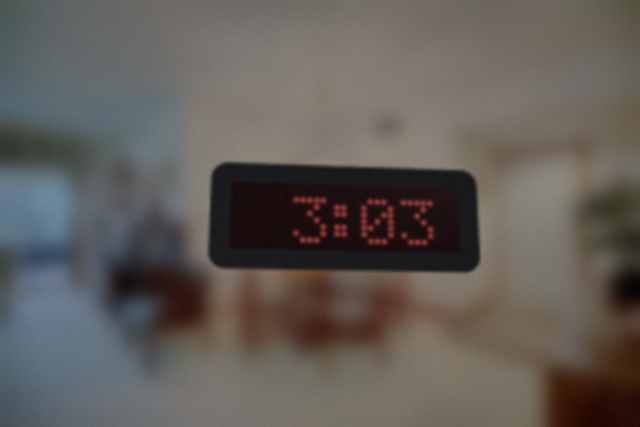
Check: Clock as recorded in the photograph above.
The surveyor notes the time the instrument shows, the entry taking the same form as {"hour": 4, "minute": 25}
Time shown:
{"hour": 3, "minute": 3}
